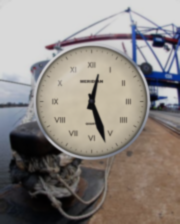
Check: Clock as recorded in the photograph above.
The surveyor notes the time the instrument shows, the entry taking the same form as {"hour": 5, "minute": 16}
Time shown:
{"hour": 12, "minute": 27}
